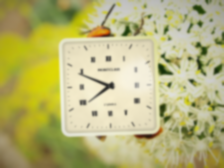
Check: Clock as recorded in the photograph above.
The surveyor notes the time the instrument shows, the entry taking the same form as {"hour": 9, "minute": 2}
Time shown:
{"hour": 7, "minute": 49}
